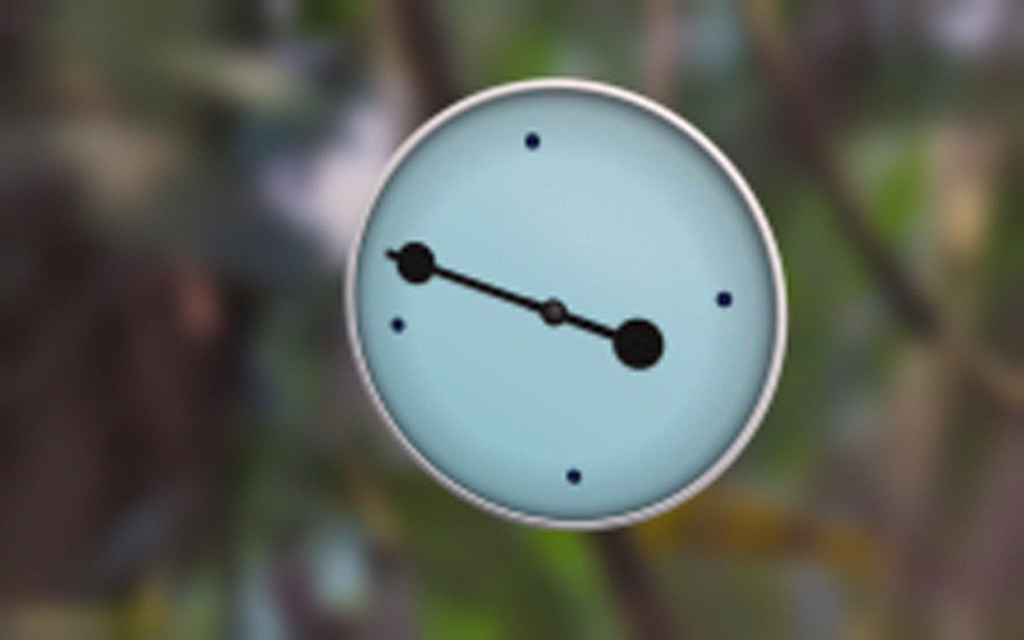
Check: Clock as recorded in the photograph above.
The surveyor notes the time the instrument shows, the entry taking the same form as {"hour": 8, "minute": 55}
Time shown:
{"hour": 3, "minute": 49}
